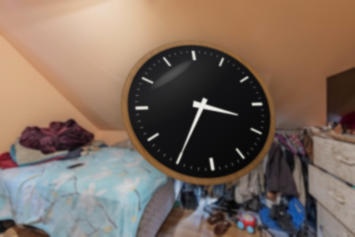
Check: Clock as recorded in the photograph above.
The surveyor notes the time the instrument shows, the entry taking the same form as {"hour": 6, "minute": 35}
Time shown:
{"hour": 3, "minute": 35}
